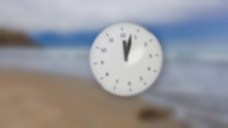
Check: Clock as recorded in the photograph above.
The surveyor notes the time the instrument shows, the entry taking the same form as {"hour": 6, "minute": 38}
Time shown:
{"hour": 12, "minute": 3}
